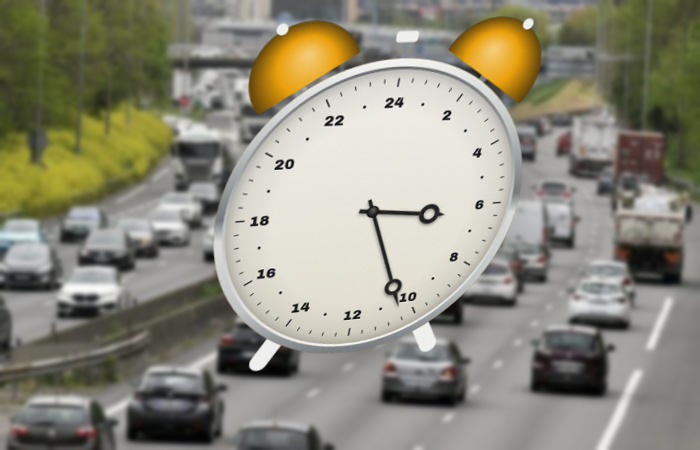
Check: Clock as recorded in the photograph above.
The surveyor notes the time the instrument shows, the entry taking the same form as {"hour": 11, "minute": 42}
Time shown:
{"hour": 6, "minute": 26}
